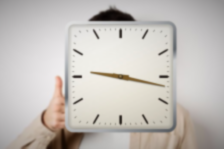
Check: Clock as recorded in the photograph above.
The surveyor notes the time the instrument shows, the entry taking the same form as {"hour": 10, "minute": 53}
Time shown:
{"hour": 9, "minute": 17}
